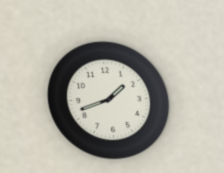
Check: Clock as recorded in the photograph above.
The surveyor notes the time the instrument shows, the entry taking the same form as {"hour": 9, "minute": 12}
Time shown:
{"hour": 1, "minute": 42}
